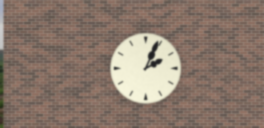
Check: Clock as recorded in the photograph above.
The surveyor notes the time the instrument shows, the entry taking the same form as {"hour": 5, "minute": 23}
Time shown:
{"hour": 2, "minute": 4}
